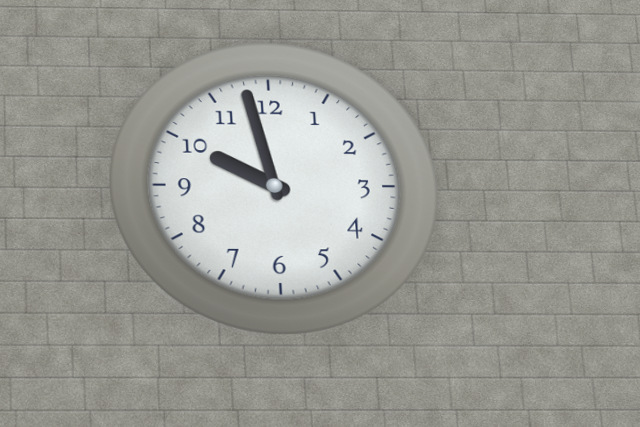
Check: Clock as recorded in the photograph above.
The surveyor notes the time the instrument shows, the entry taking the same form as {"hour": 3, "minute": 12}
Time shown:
{"hour": 9, "minute": 58}
